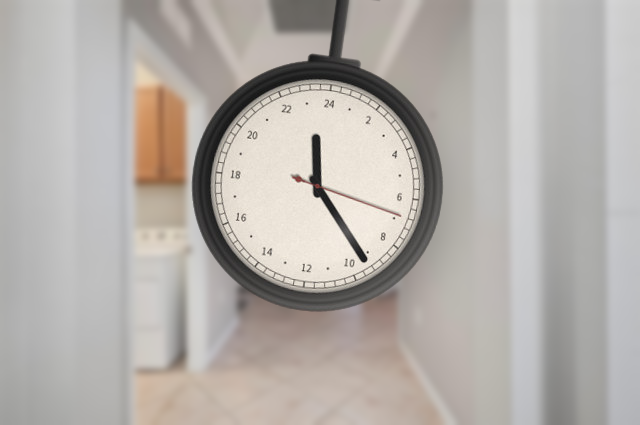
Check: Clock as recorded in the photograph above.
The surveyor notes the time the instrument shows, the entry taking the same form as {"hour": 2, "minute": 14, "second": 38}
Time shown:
{"hour": 23, "minute": 23, "second": 17}
